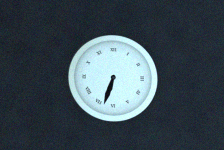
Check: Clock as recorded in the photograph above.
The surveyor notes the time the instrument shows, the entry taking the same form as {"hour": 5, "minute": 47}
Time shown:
{"hour": 6, "minute": 33}
